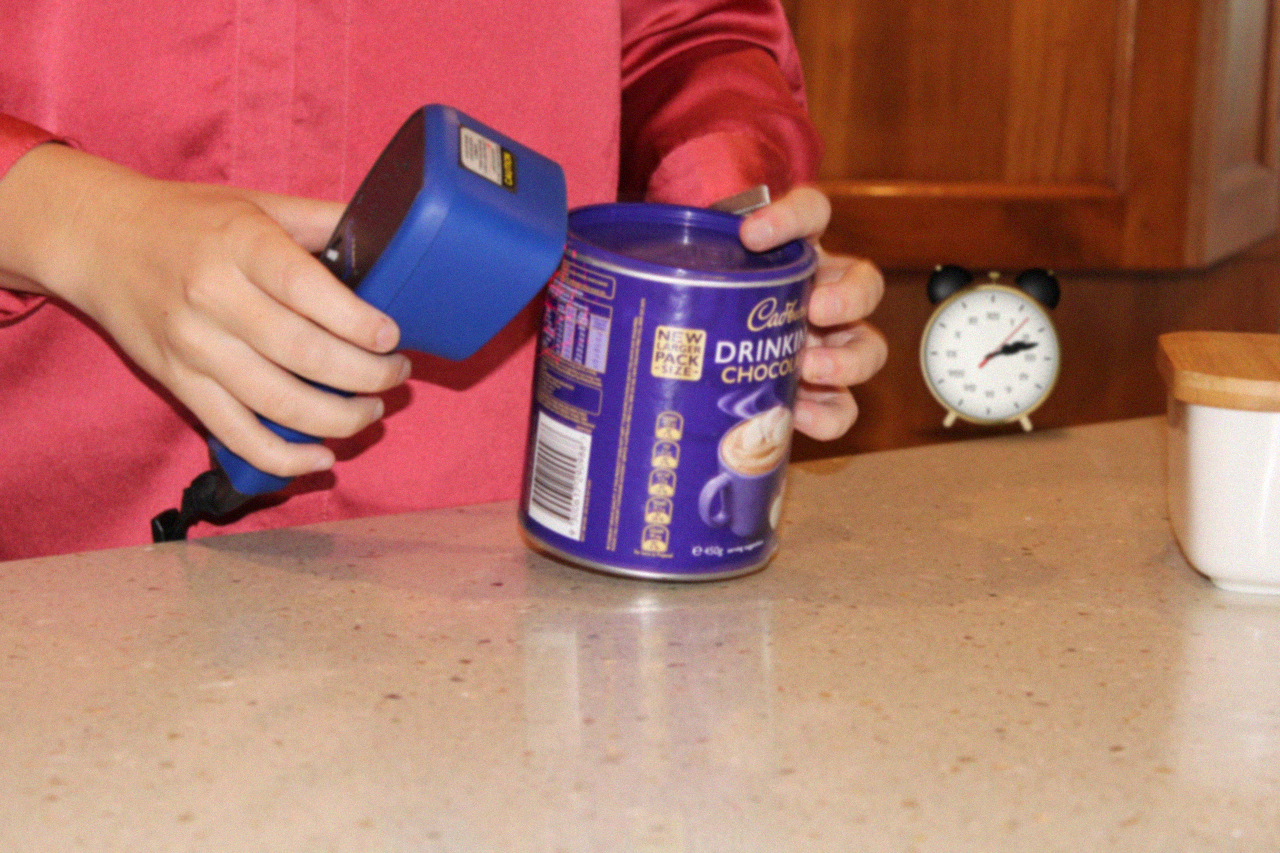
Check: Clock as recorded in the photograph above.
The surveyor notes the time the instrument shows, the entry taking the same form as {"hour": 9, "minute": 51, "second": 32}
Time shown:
{"hour": 2, "minute": 12, "second": 7}
